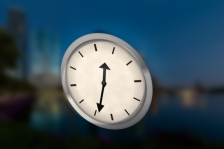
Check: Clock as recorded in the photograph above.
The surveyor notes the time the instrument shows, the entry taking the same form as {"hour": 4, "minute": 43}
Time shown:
{"hour": 12, "minute": 34}
